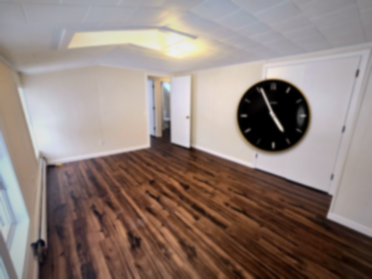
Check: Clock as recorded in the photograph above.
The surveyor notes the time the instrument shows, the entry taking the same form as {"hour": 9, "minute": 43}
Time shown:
{"hour": 4, "minute": 56}
